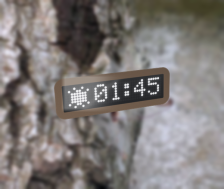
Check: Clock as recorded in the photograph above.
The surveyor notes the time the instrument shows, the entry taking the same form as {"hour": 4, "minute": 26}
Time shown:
{"hour": 1, "minute": 45}
